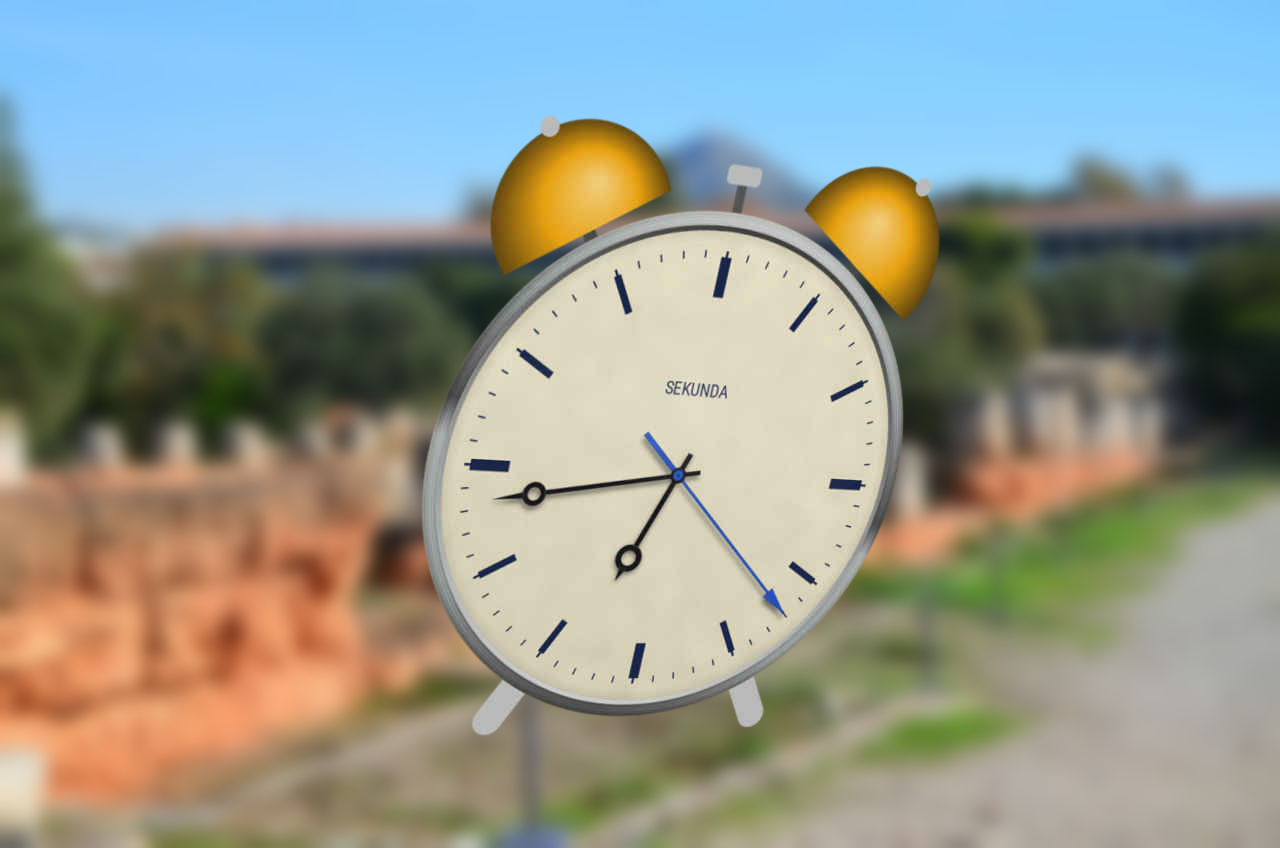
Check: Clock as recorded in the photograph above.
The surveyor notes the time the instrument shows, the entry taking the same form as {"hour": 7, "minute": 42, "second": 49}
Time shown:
{"hour": 6, "minute": 43, "second": 22}
